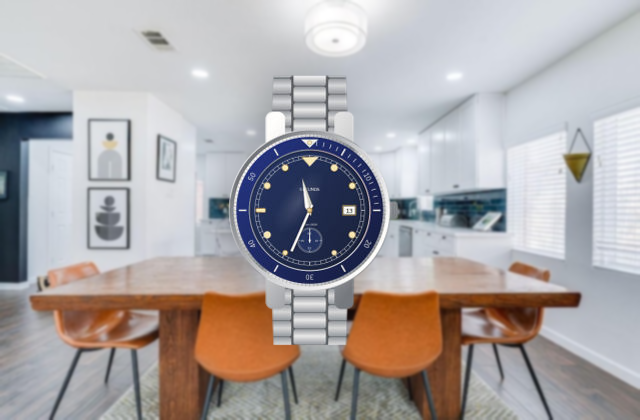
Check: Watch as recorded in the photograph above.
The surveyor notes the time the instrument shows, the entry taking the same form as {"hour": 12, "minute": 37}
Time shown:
{"hour": 11, "minute": 34}
